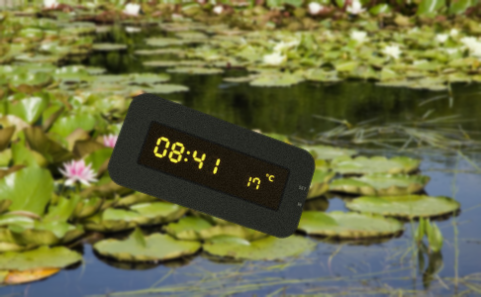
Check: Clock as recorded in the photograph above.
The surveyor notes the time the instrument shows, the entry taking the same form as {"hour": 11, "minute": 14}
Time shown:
{"hour": 8, "minute": 41}
